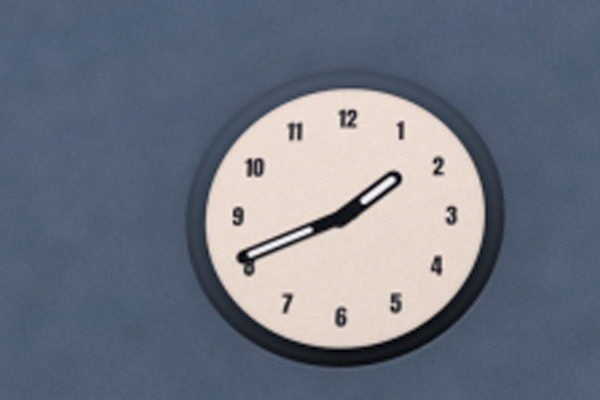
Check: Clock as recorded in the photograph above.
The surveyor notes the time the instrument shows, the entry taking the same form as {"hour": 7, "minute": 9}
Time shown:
{"hour": 1, "minute": 41}
